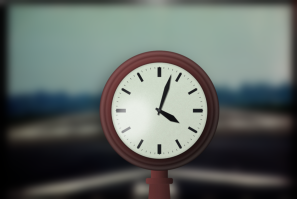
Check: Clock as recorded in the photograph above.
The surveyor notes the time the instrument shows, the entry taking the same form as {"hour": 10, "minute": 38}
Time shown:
{"hour": 4, "minute": 3}
